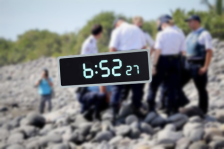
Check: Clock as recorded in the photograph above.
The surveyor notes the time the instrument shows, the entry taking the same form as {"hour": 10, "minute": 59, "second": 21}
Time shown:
{"hour": 6, "minute": 52, "second": 27}
